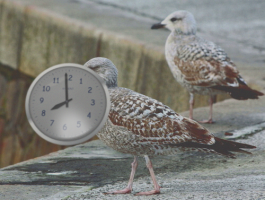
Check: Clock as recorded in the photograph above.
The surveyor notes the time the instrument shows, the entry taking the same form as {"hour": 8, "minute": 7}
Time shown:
{"hour": 7, "minute": 59}
